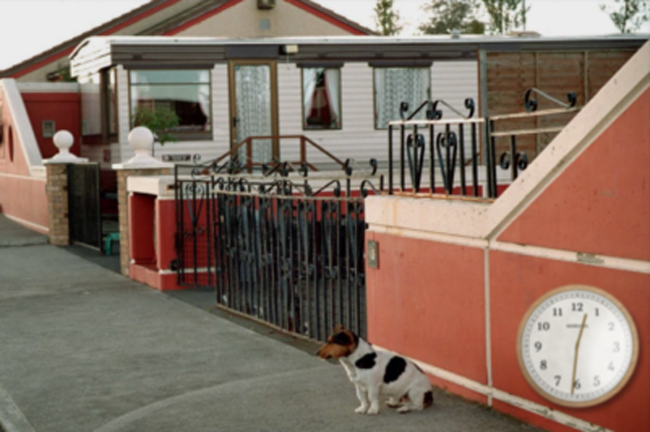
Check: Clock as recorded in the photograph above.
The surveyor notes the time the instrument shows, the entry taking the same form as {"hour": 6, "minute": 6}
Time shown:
{"hour": 12, "minute": 31}
